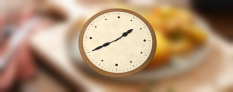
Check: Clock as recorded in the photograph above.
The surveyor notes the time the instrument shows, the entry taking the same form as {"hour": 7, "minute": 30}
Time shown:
{"hour": 1, "minute": 40}
